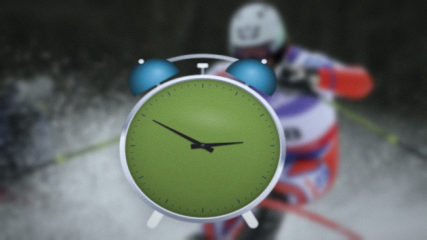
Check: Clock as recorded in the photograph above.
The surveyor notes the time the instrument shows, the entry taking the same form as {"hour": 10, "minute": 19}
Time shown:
{"hour": 2, "minute": 50}
